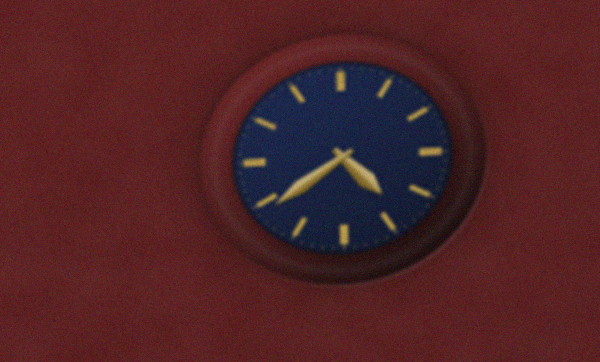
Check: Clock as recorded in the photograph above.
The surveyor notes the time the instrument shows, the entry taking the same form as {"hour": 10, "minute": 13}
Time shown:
{"hour": 4, "minute": 39}
